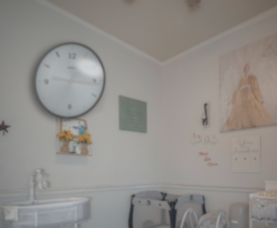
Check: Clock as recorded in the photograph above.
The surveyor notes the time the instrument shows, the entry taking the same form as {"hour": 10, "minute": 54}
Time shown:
{"hour": 9, "minute": 16}
